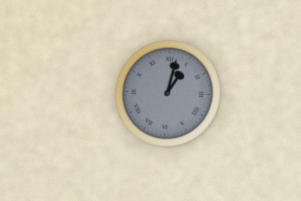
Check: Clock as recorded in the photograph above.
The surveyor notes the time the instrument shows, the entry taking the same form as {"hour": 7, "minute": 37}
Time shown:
{"hour": 1, "minute": 2}
